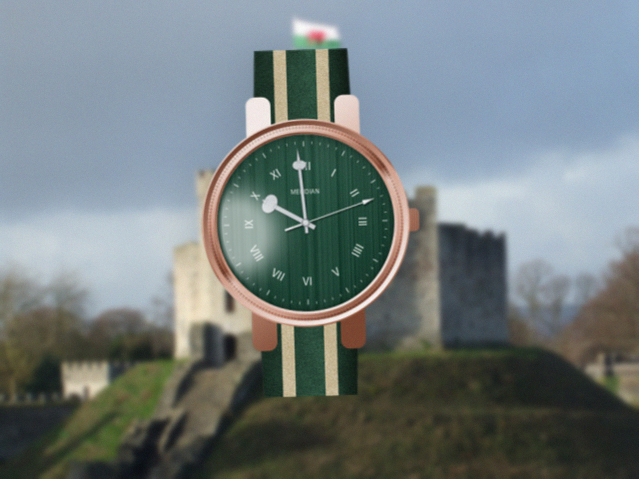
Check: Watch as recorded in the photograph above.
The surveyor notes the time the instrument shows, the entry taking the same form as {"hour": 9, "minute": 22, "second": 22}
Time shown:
{"hour": 9, "minute": 59, "second": 12}
